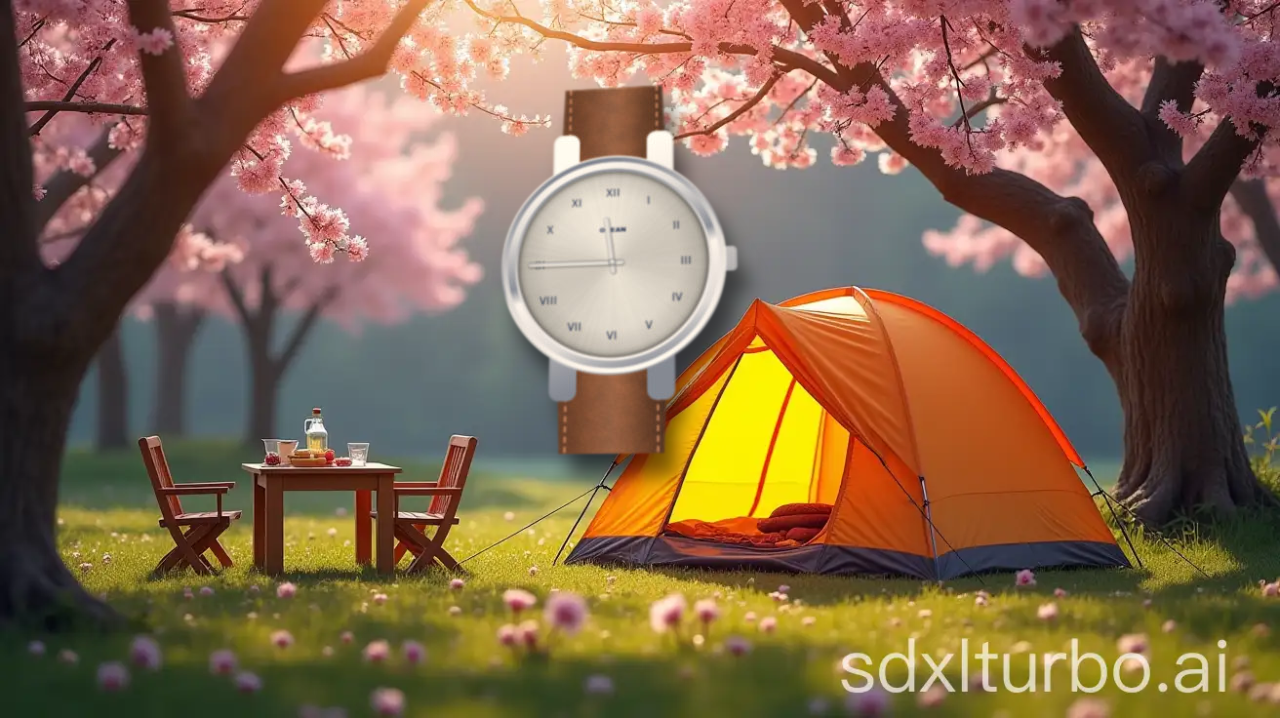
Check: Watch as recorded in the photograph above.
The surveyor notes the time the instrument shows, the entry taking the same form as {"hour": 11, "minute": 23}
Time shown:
{"hour": 11, "minute": 45}
